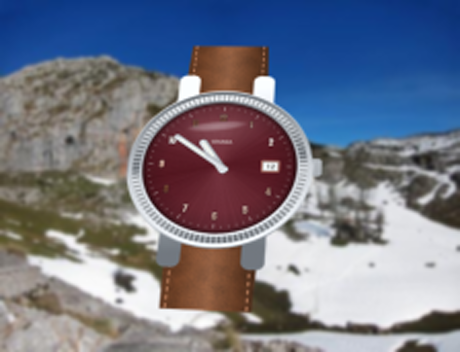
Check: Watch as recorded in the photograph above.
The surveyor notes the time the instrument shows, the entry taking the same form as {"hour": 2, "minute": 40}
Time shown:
{"hour": 10, "minute": 51}
